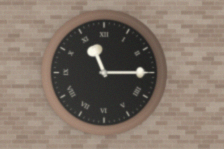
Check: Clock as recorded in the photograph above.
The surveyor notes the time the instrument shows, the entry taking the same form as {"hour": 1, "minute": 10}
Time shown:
{"hour": 11, "minute": 15}
